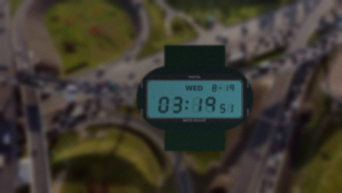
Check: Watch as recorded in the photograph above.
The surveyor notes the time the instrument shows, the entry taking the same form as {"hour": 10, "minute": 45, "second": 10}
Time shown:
{"hour": 3, "minute": 19, "second": 51}
